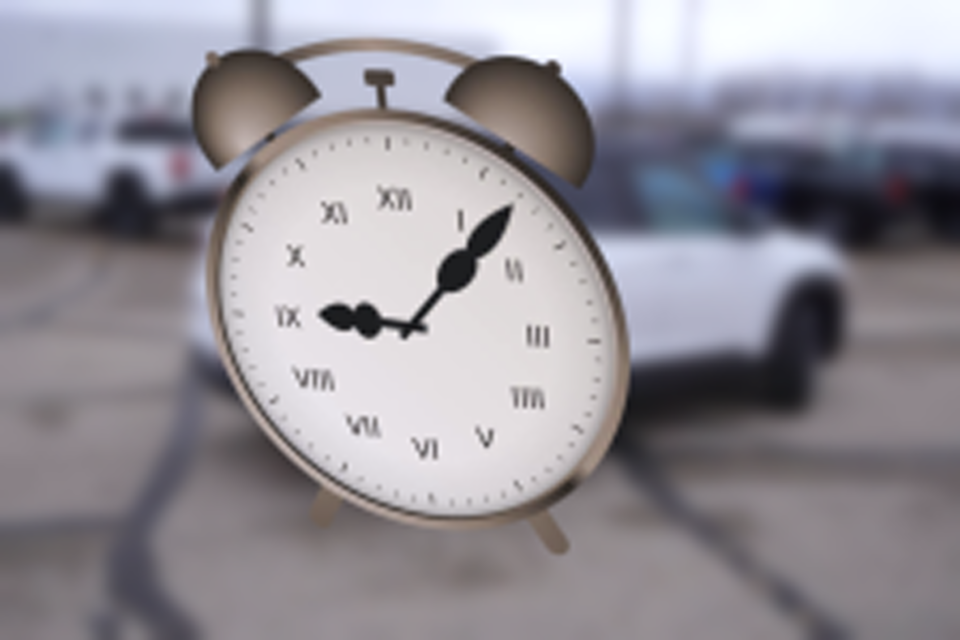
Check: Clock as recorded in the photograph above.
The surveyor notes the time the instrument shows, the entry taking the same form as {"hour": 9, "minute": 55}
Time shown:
{"hour": 9, "minute": 7}
